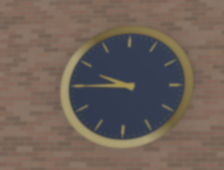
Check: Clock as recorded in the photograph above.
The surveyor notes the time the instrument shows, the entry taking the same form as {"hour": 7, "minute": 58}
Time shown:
{"hour": 9, "minute": 45}
